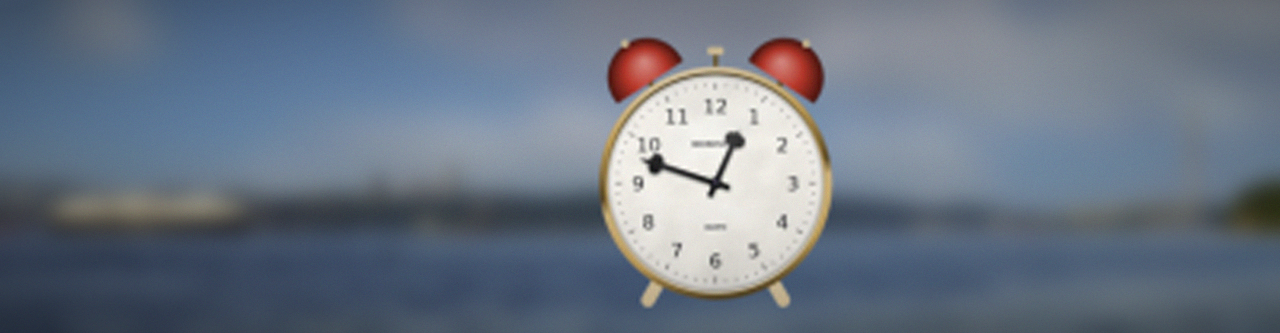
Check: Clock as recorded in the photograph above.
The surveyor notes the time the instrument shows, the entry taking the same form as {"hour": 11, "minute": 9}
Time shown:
{"hour": 12, "minute": 48}
